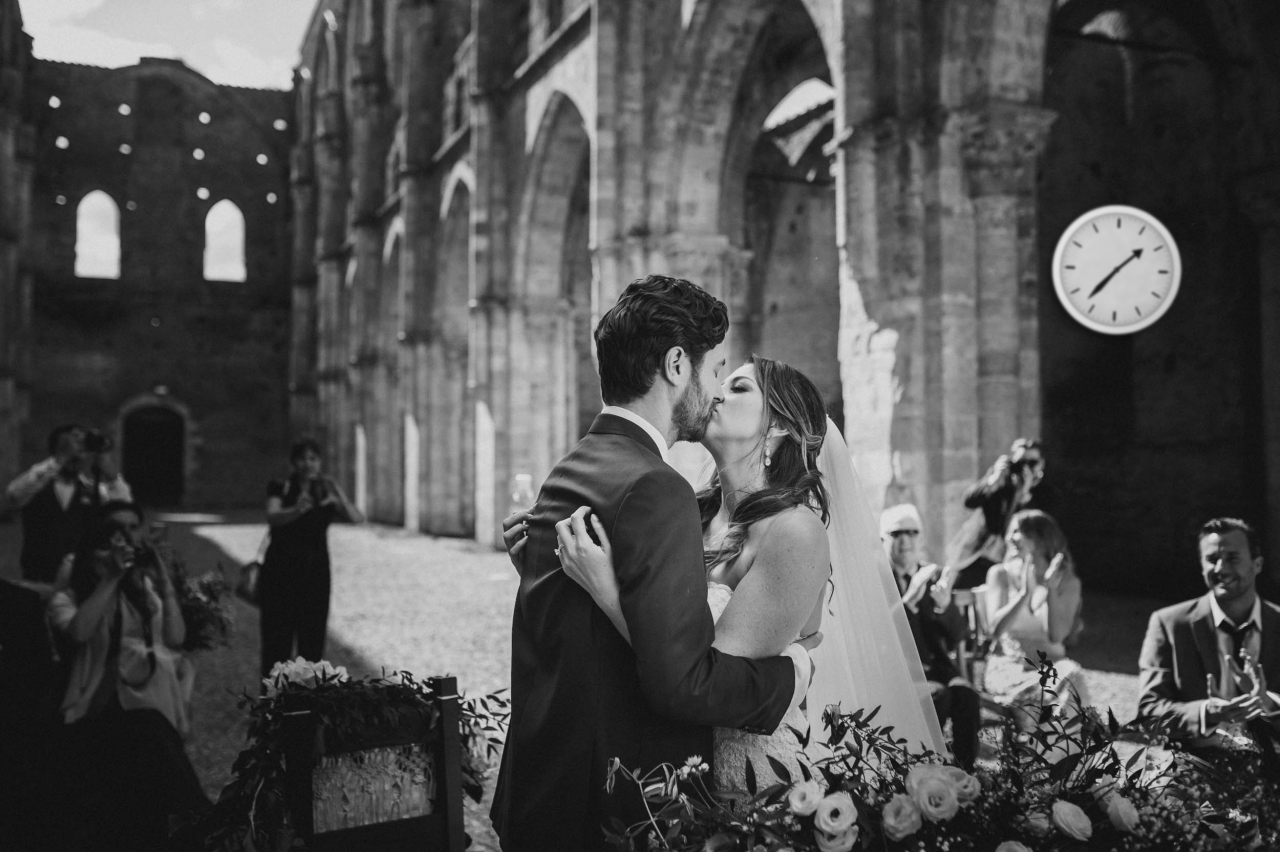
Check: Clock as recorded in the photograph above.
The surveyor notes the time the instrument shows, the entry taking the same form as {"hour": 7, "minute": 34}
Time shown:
{"hour": 1, "minute": 37}
